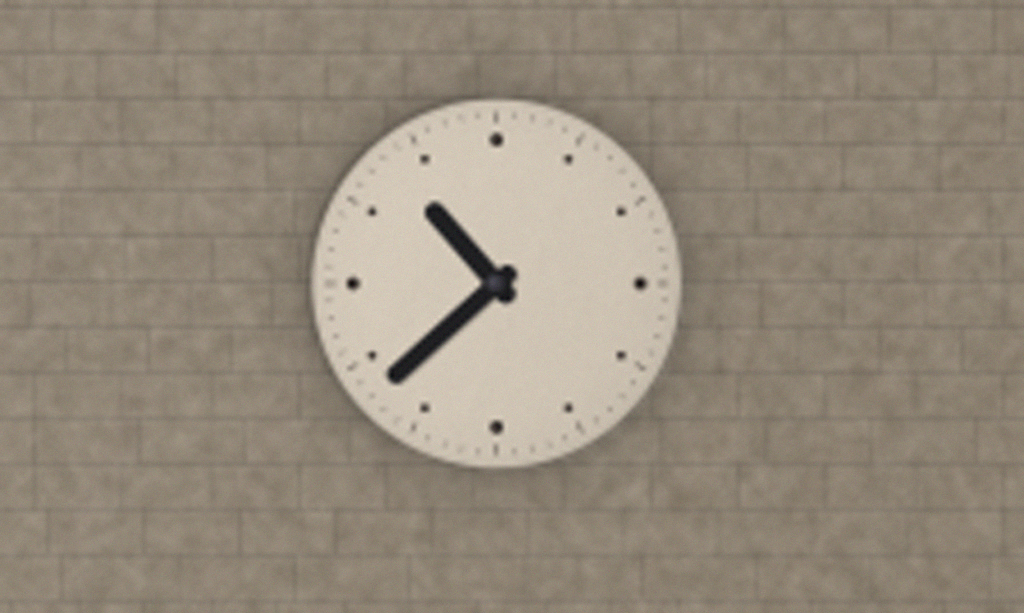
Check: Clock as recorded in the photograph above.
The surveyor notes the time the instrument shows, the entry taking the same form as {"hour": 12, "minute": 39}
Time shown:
{"hour": 10, "minute": 38}
